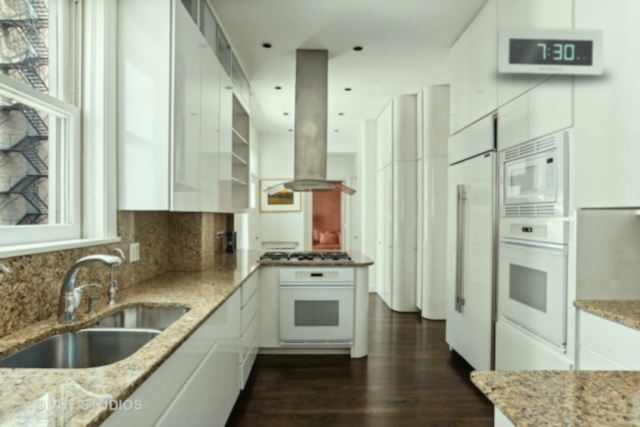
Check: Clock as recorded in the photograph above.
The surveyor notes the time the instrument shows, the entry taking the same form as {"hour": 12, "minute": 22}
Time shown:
{"hour": 7, "minute": 30}
